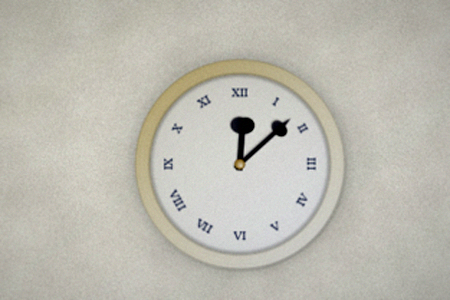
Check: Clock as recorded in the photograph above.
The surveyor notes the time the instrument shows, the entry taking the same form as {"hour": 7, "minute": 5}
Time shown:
{"hour": 12, "minute": 8}
